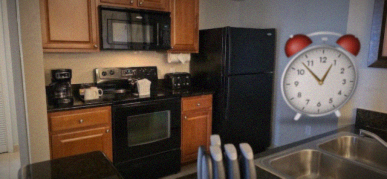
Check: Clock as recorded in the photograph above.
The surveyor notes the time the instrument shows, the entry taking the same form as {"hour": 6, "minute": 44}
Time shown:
{"hour": 12, "minute": 53}
